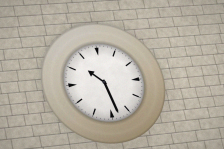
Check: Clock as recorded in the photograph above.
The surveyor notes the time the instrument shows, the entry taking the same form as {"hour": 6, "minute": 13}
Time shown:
{"hour": 10, "minute": 28}
